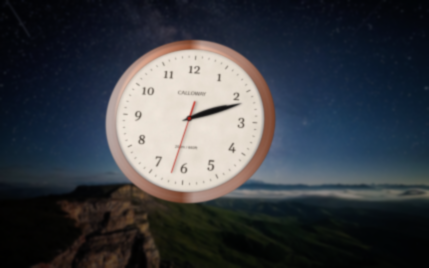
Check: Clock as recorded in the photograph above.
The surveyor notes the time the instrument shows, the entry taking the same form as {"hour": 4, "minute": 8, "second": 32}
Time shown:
{"hour": 2, "minute": 11, "second": 32}
